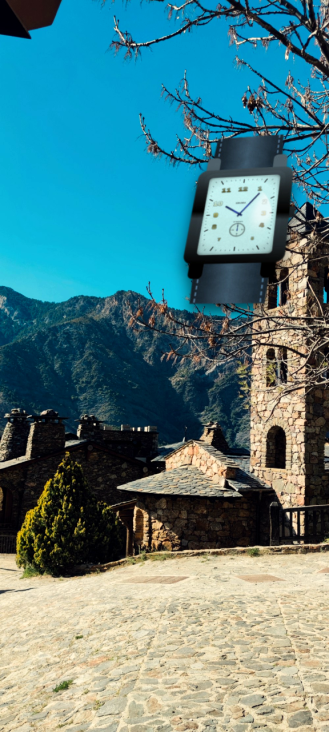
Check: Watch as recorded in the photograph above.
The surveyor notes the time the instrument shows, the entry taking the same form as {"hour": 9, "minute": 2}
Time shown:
{"hour": 10, "minute": 6}
